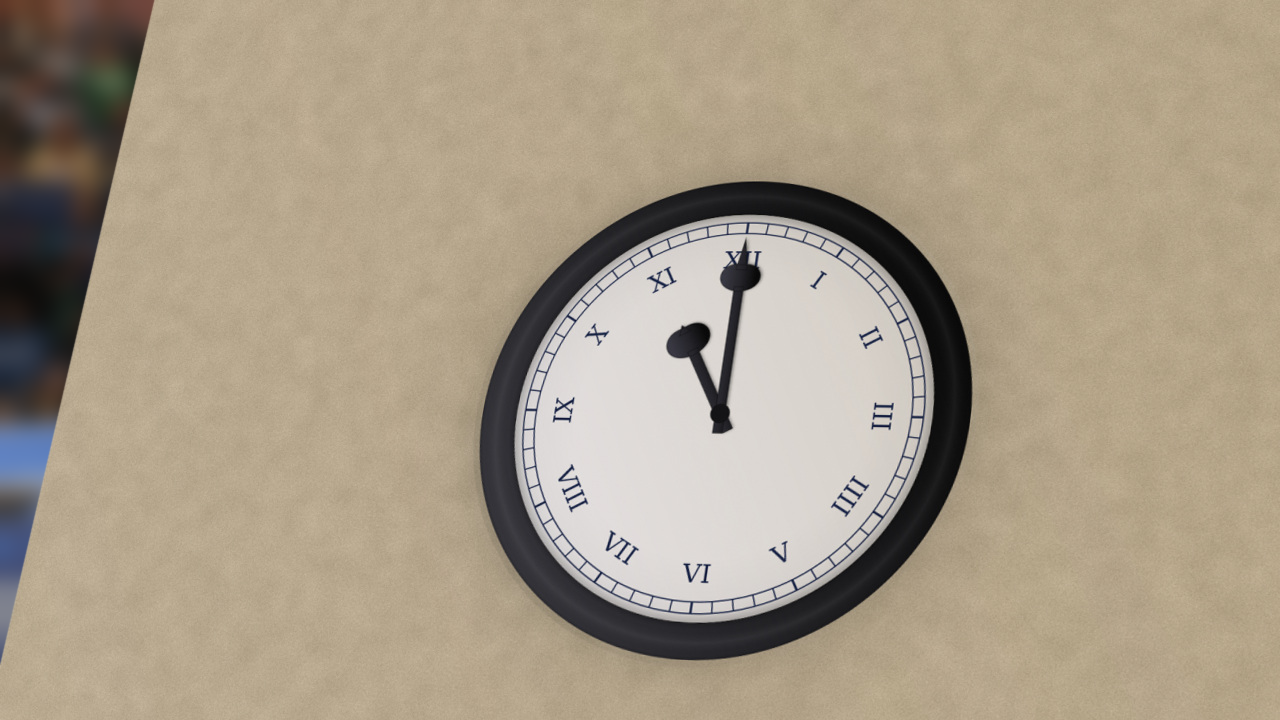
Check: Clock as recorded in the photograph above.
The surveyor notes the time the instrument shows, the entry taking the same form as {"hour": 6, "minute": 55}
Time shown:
{"hour": 11, "minute": 0}
